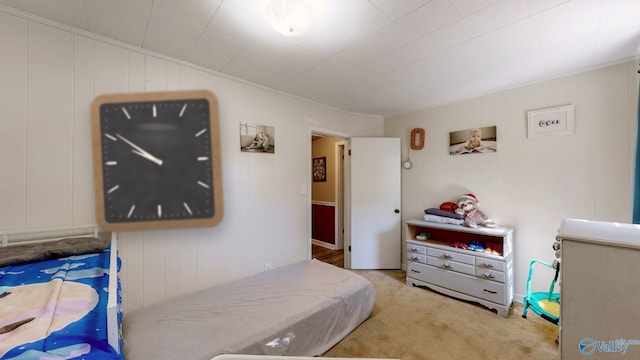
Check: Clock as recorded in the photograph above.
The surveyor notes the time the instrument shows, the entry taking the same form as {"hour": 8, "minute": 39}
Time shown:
{"hour": 9, "minute": 51}
